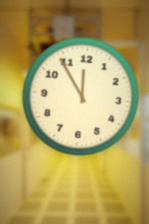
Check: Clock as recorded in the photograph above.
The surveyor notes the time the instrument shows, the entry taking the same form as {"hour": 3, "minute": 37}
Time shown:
{"hour": 11, "minute": 54}
